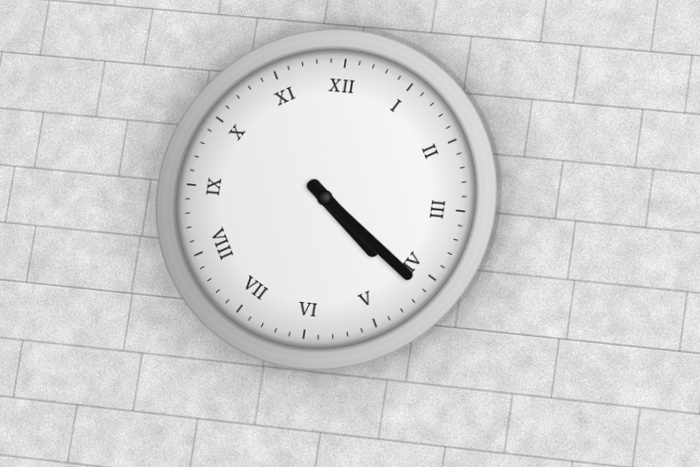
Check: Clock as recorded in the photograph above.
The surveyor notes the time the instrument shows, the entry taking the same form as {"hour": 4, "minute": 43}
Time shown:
{"hour": 4, "minute": 21}
